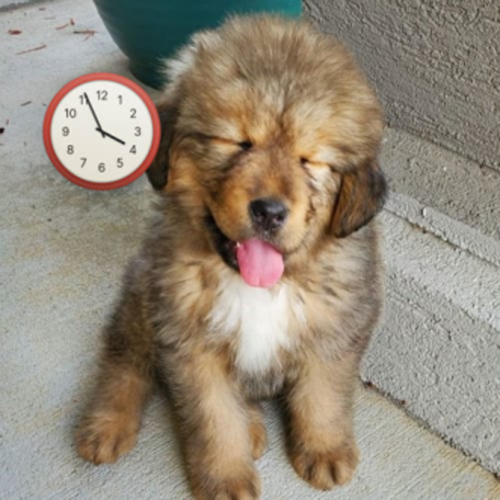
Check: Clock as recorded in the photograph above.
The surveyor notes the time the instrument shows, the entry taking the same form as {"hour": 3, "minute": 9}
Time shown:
{"hour": 3, "minute": 56}
